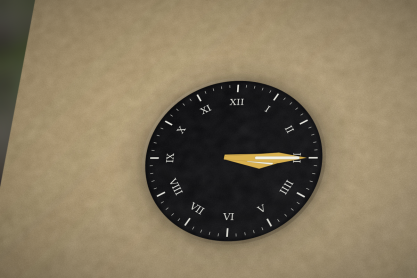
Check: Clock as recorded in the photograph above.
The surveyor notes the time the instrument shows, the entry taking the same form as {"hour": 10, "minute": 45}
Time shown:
{"hour": 3, "minute": 15}
